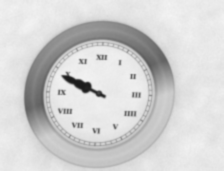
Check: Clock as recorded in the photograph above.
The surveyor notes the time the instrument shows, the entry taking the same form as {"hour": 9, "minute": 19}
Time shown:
{"hour": 9, "minute": 49}
